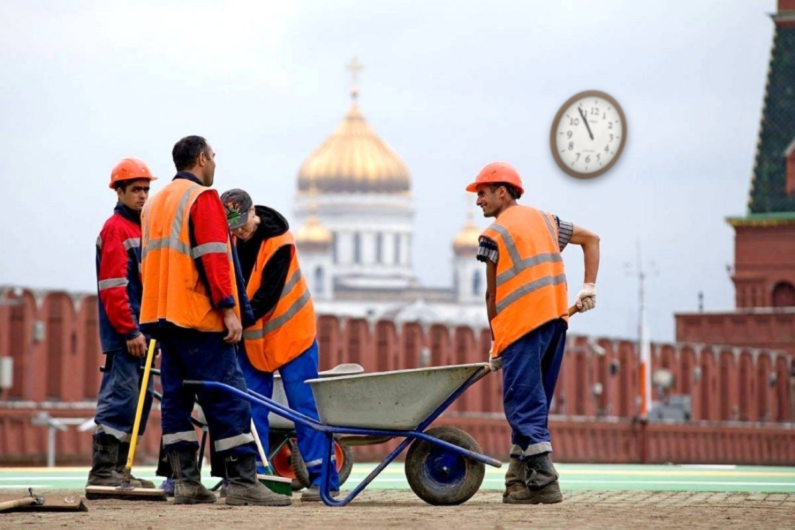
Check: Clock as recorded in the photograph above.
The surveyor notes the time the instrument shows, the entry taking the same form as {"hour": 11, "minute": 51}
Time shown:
{"hour": 10, "minute": 54}
